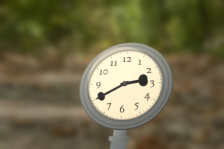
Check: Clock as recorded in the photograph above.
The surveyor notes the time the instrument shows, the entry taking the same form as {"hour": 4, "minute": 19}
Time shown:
{"hour": 2, "minute": 40}
